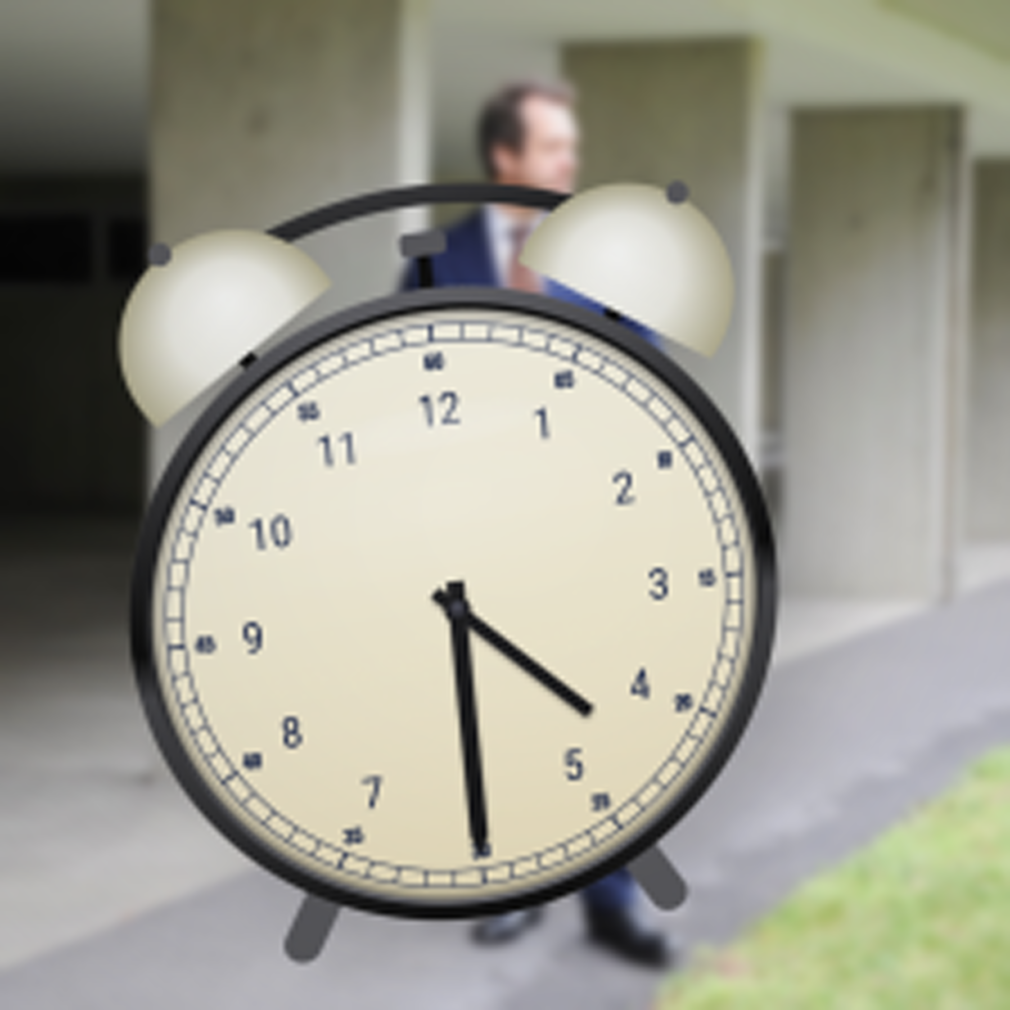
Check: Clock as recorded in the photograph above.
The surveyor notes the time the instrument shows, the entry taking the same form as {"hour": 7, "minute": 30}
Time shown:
{"hour": 4, "minute": 30}
